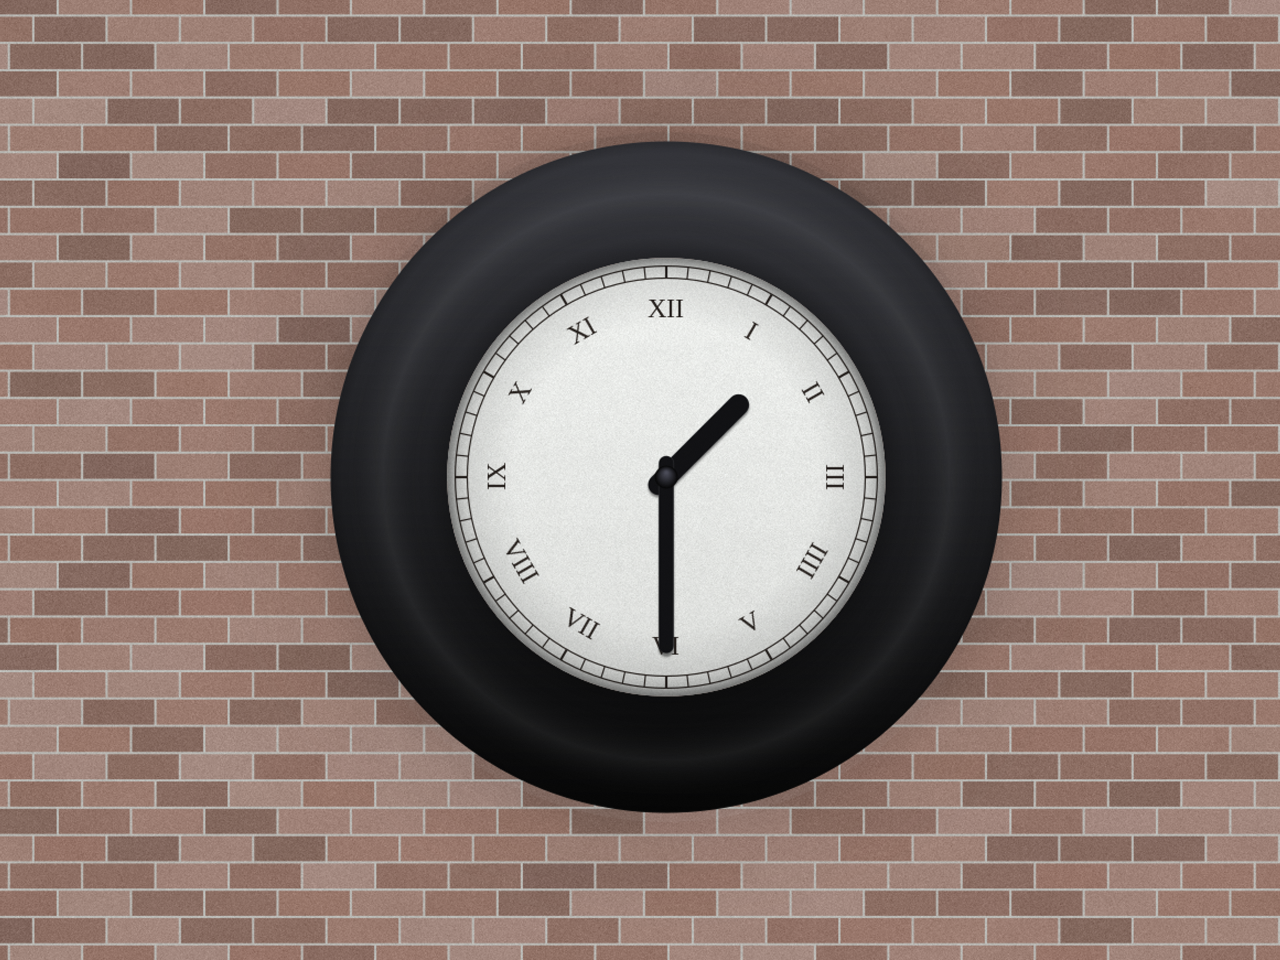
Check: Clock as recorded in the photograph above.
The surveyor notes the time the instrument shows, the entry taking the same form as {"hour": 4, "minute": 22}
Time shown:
{"hour": 1, "minute": 30}
